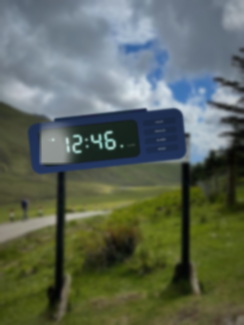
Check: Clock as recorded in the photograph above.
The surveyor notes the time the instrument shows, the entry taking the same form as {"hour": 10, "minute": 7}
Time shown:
{"hour": 12, "minute": 46}
